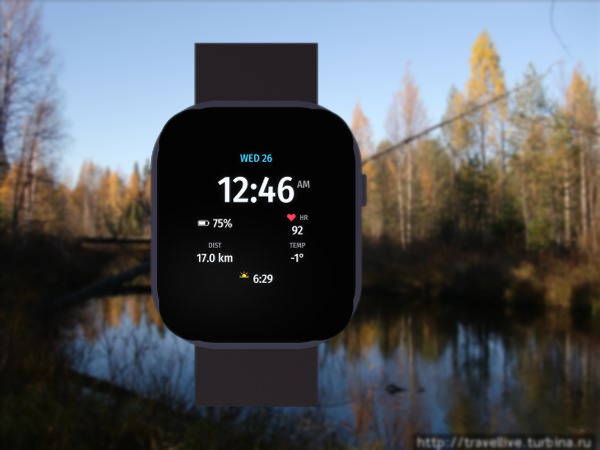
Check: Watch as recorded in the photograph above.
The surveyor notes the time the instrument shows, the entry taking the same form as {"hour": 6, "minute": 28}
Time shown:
{"hour": 12, "minute": 46}
